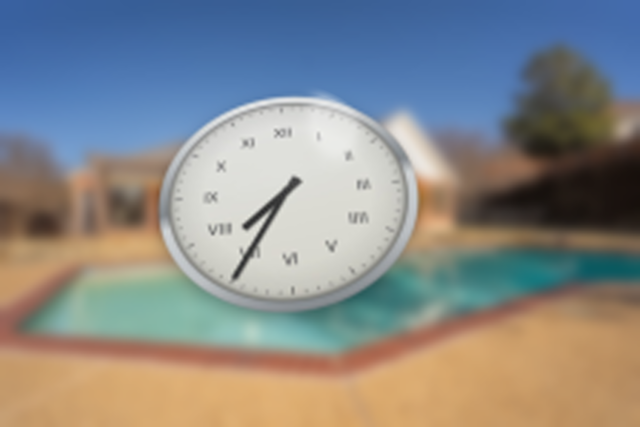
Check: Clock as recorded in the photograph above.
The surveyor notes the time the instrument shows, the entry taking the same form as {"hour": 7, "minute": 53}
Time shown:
{"hour": 7, "minute": 35}
